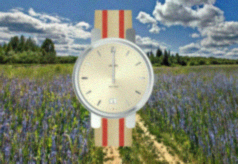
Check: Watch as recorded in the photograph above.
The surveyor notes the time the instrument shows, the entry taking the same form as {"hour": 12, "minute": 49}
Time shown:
{"hour": 12, "minute": 0}
